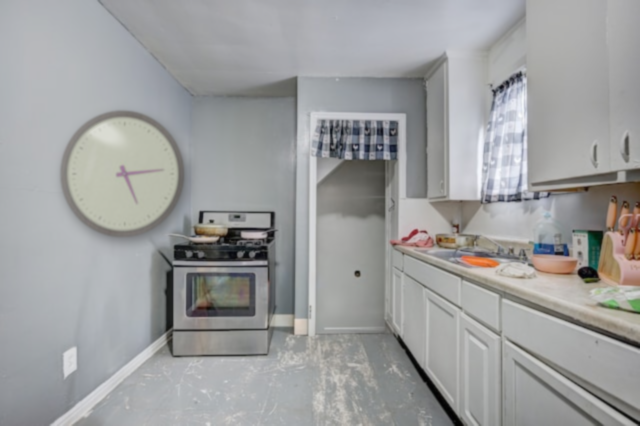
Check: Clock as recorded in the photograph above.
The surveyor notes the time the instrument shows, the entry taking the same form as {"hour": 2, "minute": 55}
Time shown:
{"hour": 5, "minute": 14}
